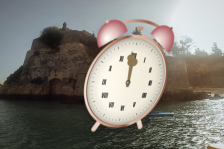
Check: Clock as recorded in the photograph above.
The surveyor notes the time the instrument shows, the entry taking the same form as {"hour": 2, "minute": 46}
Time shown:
{"hour": 11, "minute": 59}
